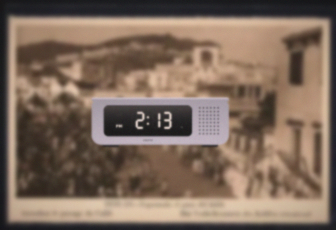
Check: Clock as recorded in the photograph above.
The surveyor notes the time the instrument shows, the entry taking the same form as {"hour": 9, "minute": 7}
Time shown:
{"hour": 2, "minute": 13}
